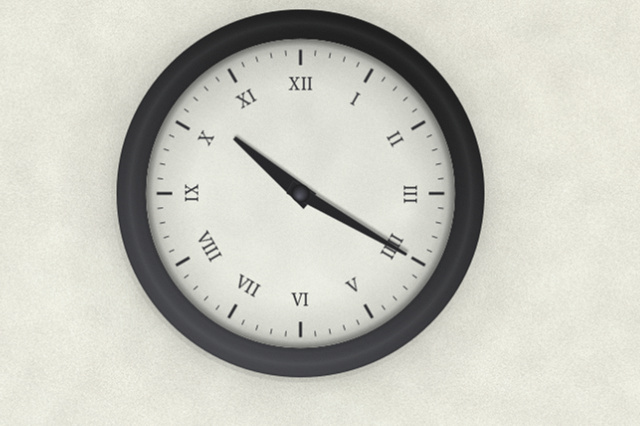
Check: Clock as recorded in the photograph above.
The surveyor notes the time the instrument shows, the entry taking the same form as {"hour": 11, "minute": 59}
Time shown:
{"hour": 10, "minute": 20}
